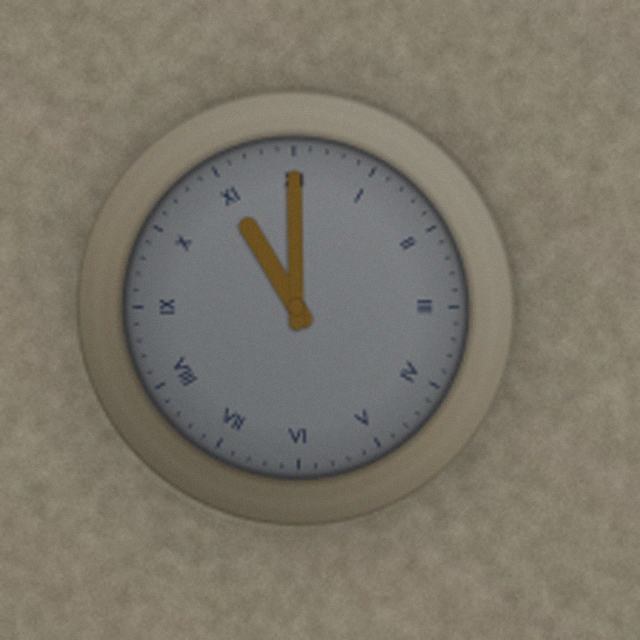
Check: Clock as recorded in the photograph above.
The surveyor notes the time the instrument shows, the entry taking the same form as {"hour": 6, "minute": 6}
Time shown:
{"hour": 11, "minute": 0}
